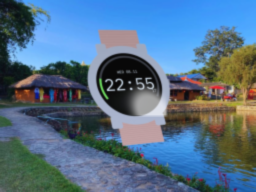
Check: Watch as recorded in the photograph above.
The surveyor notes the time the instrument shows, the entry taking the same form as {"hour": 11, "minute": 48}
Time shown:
{"hour": 22, "minute": 55}
